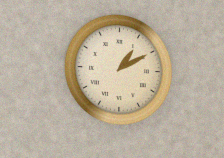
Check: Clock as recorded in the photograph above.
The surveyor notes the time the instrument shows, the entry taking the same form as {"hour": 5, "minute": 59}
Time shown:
{"hour": 1, "minute": 10}
